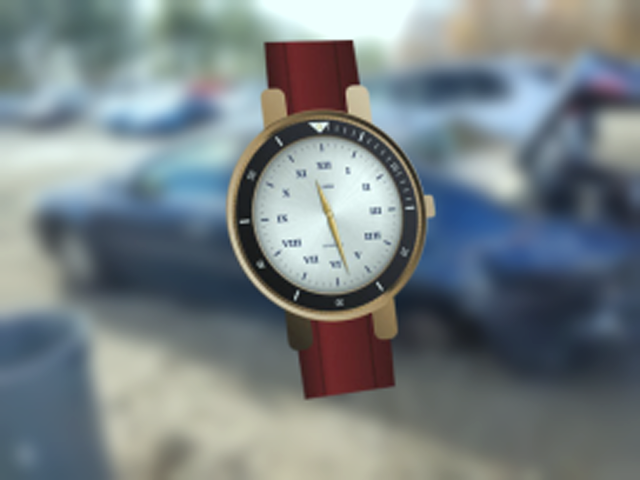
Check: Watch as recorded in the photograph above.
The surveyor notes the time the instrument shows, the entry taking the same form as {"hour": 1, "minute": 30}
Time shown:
{"hour": 11, "minute": 28}
